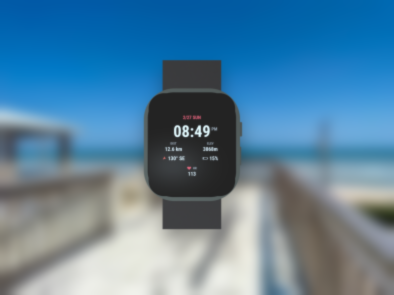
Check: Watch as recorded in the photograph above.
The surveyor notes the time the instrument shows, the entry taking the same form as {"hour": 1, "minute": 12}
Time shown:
{"hour": 8, "minute": 49}
